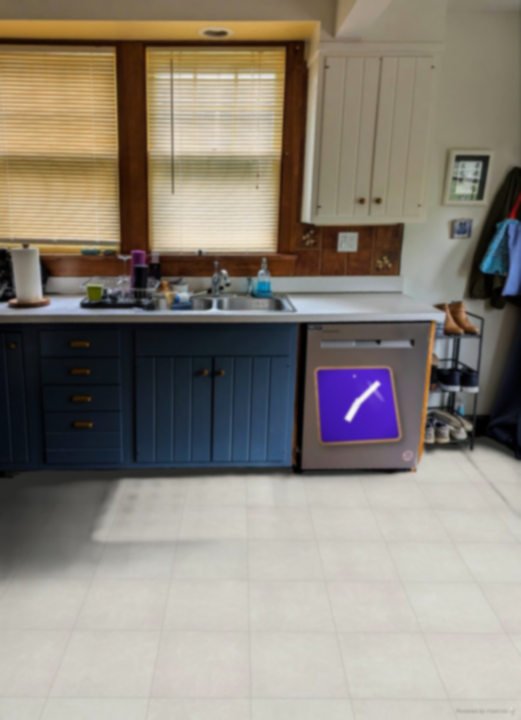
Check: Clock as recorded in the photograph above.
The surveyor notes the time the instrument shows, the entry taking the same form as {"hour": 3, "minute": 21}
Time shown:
{"hour": 7, "minute": 8}
